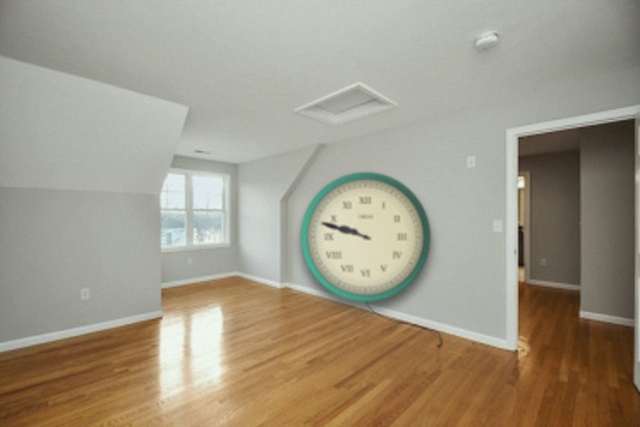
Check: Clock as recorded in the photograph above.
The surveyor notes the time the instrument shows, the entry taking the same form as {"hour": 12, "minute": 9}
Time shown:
{"hour": 9, "minute": 48}
